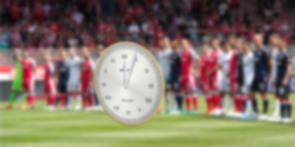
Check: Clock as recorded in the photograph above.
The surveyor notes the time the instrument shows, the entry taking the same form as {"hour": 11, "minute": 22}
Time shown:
{"hour": 12, "minute": 4}
